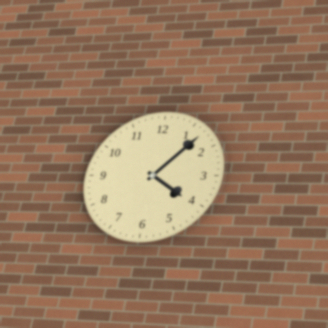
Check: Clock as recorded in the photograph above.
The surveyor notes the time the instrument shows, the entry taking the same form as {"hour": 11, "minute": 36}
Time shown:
{"hour": 4, "minute": 7}
